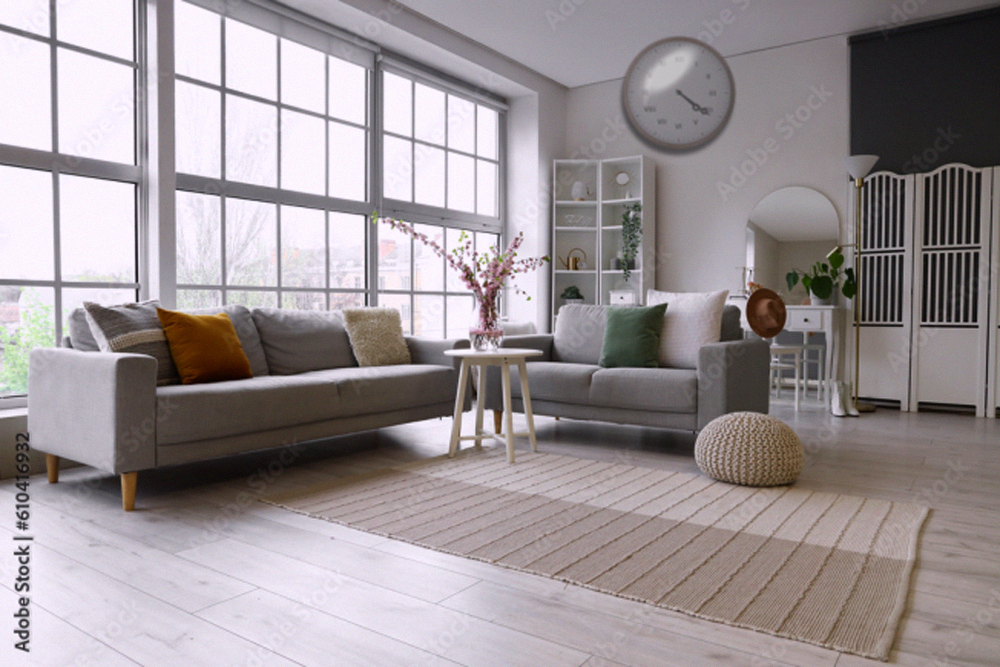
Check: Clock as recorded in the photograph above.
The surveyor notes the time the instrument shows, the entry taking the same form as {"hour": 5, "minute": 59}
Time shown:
{"hour": 4, "minute": 21}
